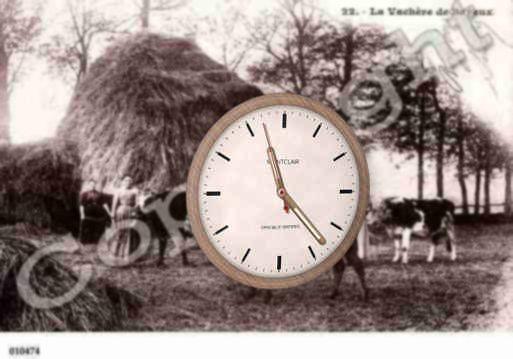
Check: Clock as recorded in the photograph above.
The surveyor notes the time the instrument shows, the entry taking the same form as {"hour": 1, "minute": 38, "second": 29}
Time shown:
{"hour": 11, "minute": 22, "second": 57}
